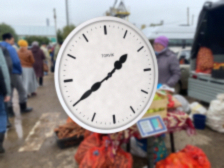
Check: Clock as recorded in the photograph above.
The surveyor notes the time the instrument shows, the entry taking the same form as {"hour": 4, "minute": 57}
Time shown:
{"hour": 1, "minute": 40}
